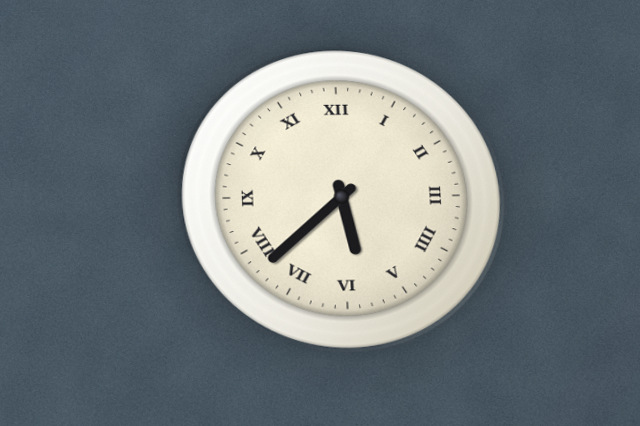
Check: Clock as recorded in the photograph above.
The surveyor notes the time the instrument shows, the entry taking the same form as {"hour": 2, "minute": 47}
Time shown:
{"hour": 5, "minute": 38}
